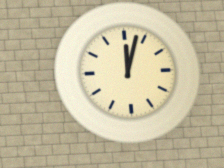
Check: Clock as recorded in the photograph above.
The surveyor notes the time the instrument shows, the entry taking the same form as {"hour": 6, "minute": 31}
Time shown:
{"hour": 12, "minute": 3}
